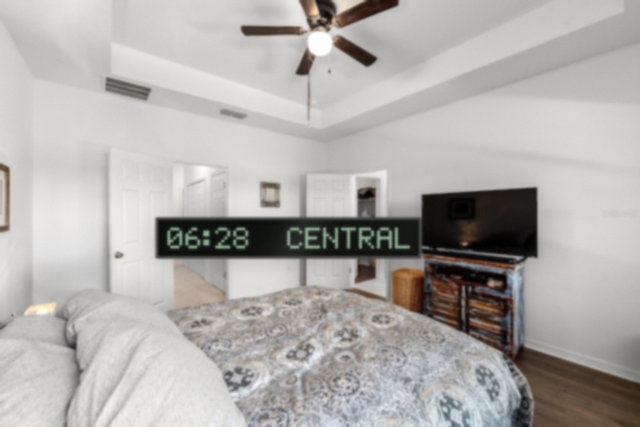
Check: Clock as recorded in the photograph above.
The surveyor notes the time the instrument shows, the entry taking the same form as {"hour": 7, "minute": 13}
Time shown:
{"hour": 6, "minute": 28}
